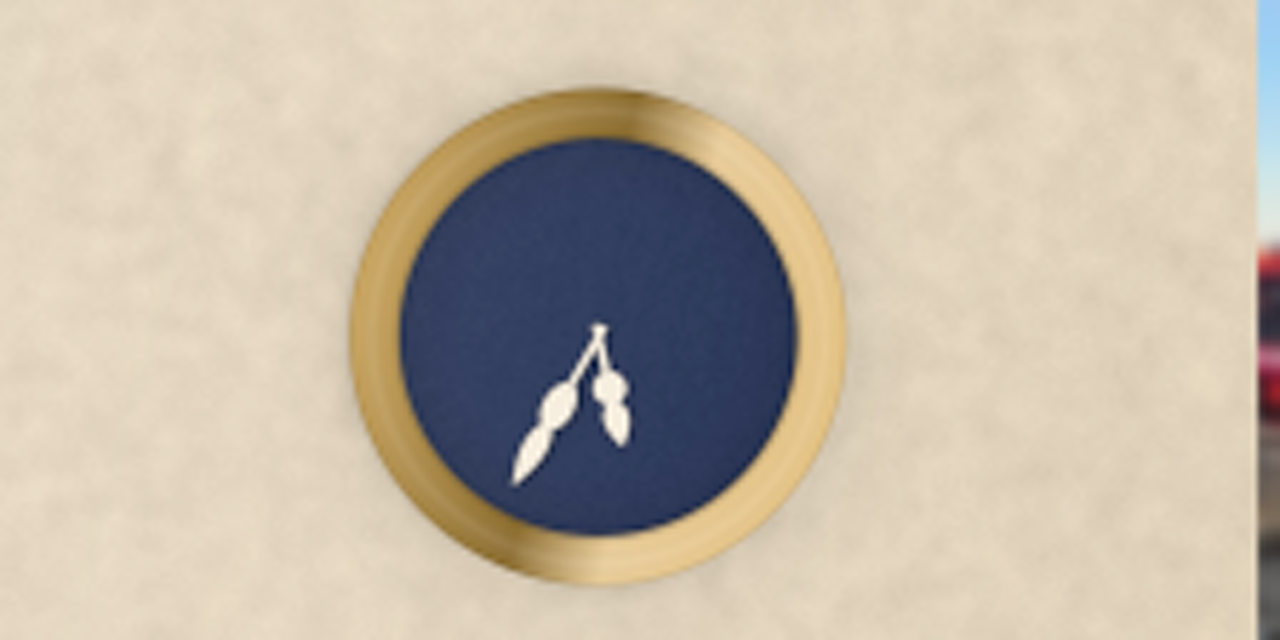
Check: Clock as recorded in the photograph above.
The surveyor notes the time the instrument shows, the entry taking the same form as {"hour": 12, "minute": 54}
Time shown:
{"hour": 5, "minute": 35}
